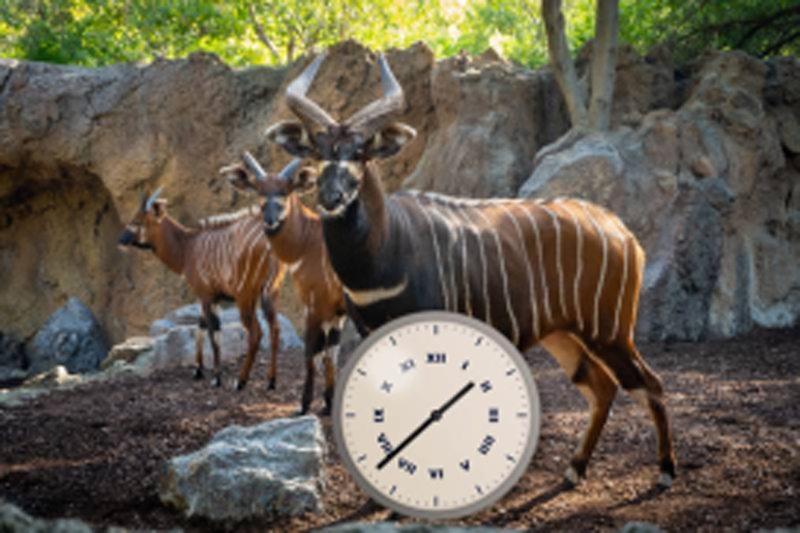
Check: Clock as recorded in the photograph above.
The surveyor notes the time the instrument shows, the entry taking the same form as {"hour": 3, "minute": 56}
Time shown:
{"hour": 1, "minute": 38}
